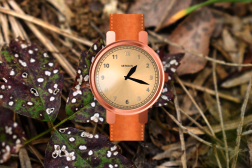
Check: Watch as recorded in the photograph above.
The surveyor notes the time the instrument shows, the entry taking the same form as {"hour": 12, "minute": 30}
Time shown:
{"hour": 1, "minute": 18}
